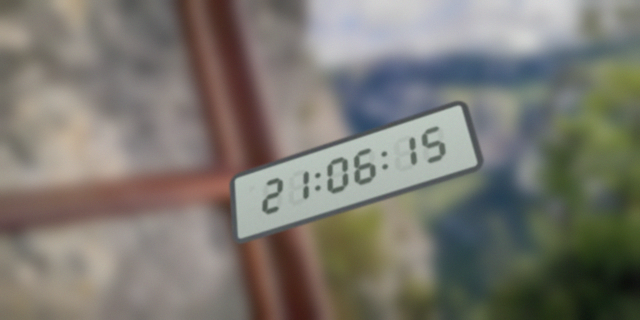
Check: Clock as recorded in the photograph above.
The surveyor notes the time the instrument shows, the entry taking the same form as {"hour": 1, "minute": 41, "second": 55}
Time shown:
{"hour": 21, "minute": 6, "second": 15}
